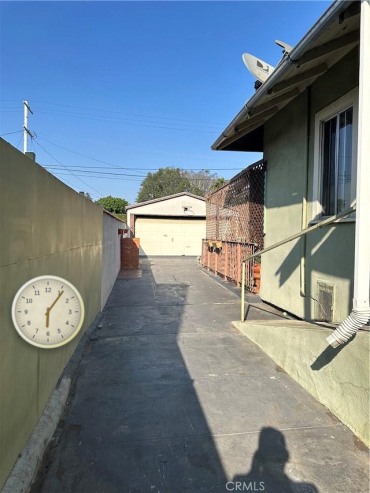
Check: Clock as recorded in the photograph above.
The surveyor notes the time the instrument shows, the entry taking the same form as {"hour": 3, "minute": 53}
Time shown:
{"hour": 6, "minute": 6}
